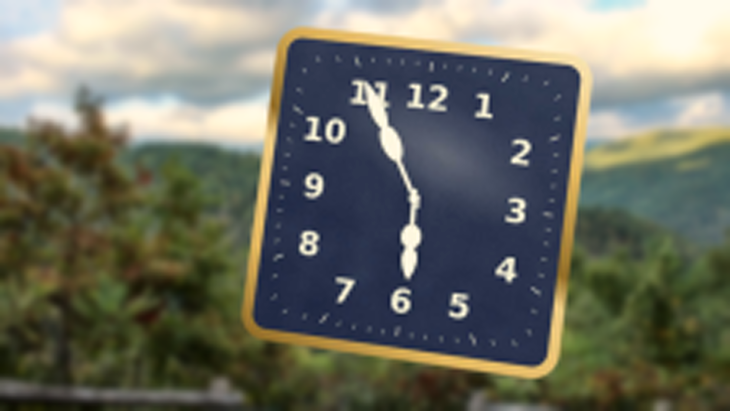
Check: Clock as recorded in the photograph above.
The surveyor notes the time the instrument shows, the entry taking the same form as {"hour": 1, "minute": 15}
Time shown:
{"hour": 5, "minute": 55}
